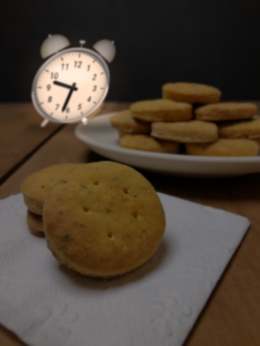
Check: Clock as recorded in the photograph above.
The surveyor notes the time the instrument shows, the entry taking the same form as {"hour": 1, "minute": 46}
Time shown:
{"hour": 9, "minute": 32}
